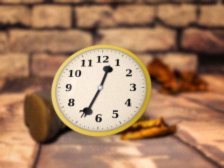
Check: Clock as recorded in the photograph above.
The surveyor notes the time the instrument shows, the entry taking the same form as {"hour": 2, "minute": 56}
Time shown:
{"hour": 12, "minute": 34}
